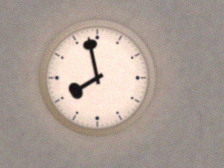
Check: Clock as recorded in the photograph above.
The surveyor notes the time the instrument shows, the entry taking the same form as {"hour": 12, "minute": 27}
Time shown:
{"hour": 7, "minute": 58}
